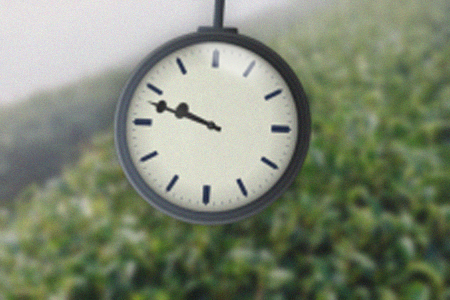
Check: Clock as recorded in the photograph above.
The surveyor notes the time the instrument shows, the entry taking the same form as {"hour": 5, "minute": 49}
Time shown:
{"hour": 9, "minute": 48}
